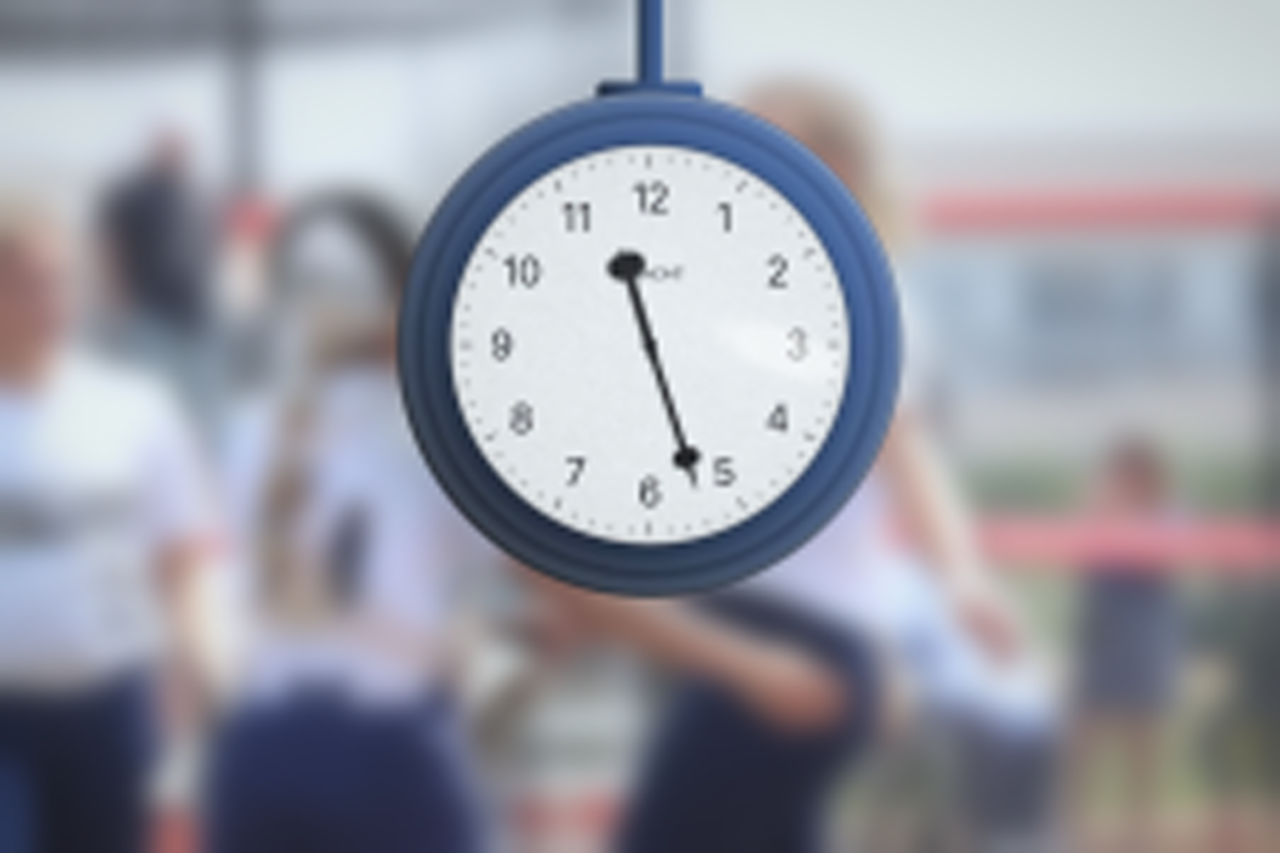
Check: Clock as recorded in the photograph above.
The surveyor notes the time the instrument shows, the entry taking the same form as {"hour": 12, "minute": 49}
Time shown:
{"hour": 11, "minute": 27}
